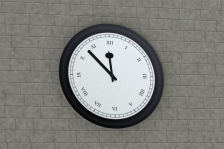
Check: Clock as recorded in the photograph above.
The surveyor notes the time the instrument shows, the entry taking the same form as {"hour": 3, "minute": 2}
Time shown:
{"hour": 11, "minute": 53}
